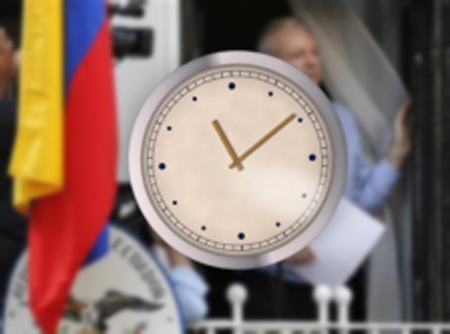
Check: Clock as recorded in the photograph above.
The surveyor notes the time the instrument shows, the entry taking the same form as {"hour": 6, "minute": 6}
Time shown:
{"hour": 11, "minute": 9}
